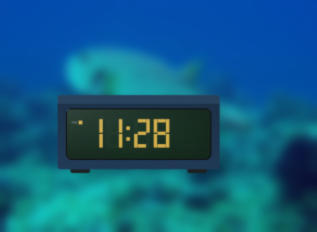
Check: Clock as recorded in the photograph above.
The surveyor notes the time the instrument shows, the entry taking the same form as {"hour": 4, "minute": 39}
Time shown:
{"hour": 11, "minute": 28}
